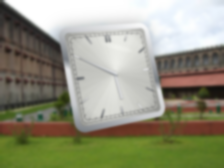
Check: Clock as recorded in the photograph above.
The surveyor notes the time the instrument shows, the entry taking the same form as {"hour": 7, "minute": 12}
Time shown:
{"hour": 5, "minute": 50}
